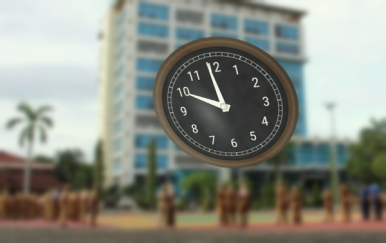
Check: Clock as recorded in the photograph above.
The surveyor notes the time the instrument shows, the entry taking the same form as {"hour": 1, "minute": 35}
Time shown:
{"hour": 9, "minute": 59}
